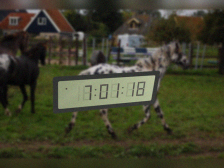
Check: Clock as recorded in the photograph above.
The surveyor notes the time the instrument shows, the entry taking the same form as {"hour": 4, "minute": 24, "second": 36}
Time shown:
{"hour": 7, "minute": 1, "second": 18}
